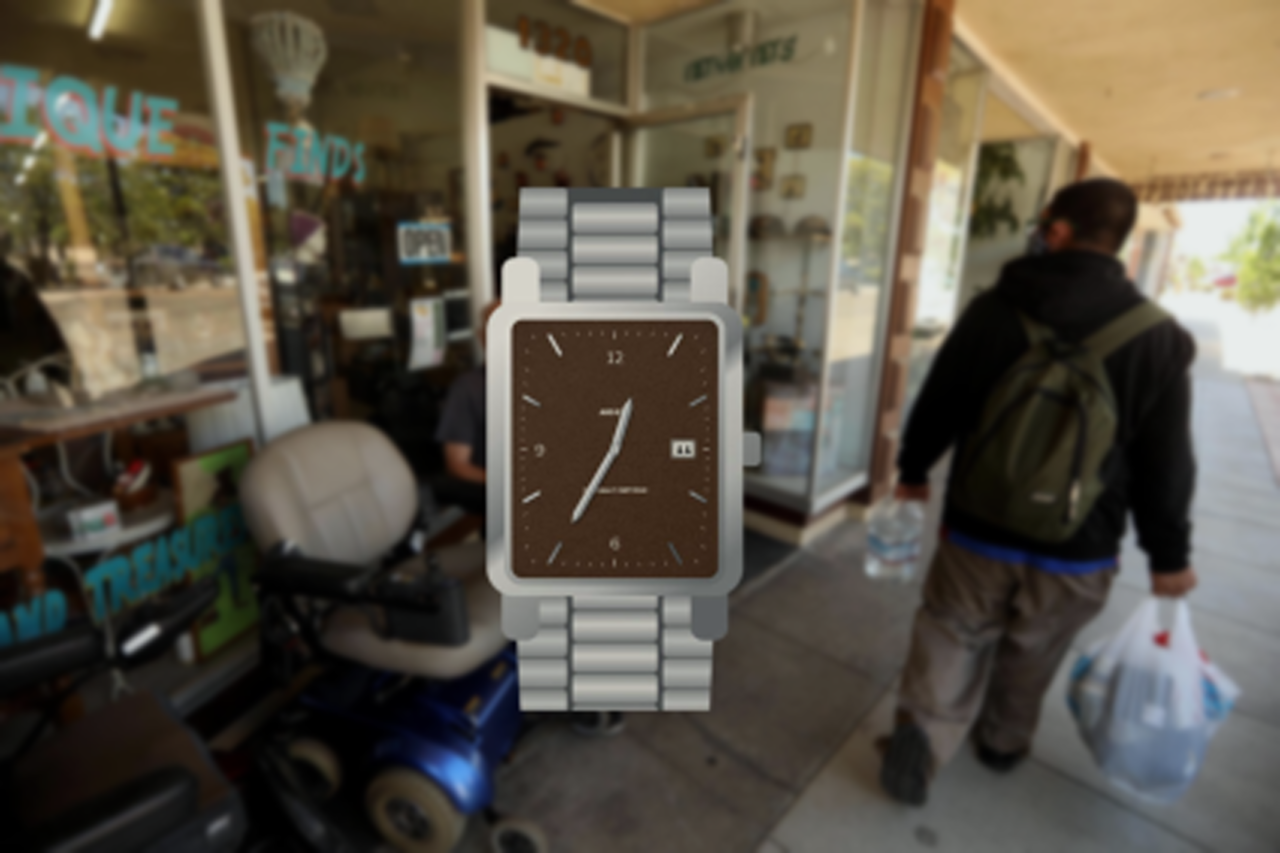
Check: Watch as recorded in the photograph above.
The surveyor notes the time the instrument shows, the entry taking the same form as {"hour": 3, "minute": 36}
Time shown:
{"hour": 12, "minute": 35}
